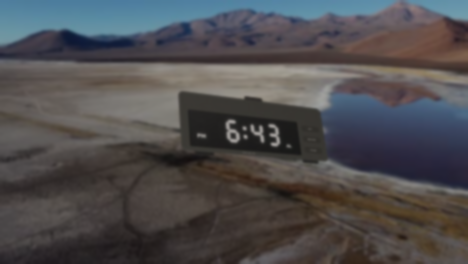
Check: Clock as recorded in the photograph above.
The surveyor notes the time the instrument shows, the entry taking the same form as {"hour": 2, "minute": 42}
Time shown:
{"hour": 6, "minute": 43}
